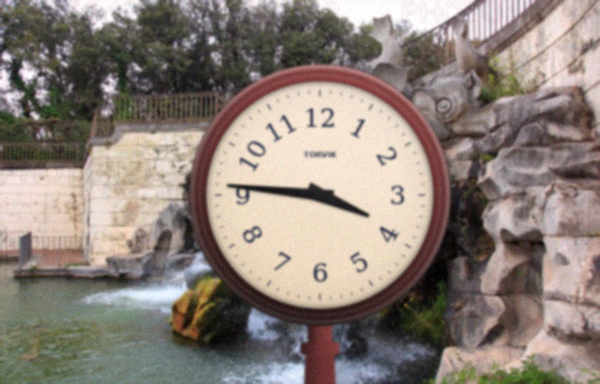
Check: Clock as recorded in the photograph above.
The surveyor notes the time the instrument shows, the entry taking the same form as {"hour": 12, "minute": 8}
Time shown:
{"hour": 3, "minute": 46}
